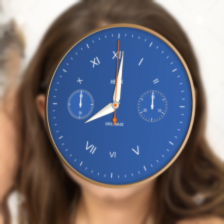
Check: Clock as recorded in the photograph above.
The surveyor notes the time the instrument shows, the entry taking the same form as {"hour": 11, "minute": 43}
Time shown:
{"hour": 8, "minute": 1}
